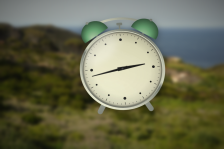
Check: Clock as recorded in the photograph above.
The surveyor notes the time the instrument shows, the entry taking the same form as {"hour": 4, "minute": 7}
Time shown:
{"hour": 2, "minute": 43}
